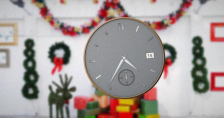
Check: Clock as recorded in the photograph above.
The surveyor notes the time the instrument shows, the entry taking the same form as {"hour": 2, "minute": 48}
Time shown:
{"hour": 4, "minute": 36}
